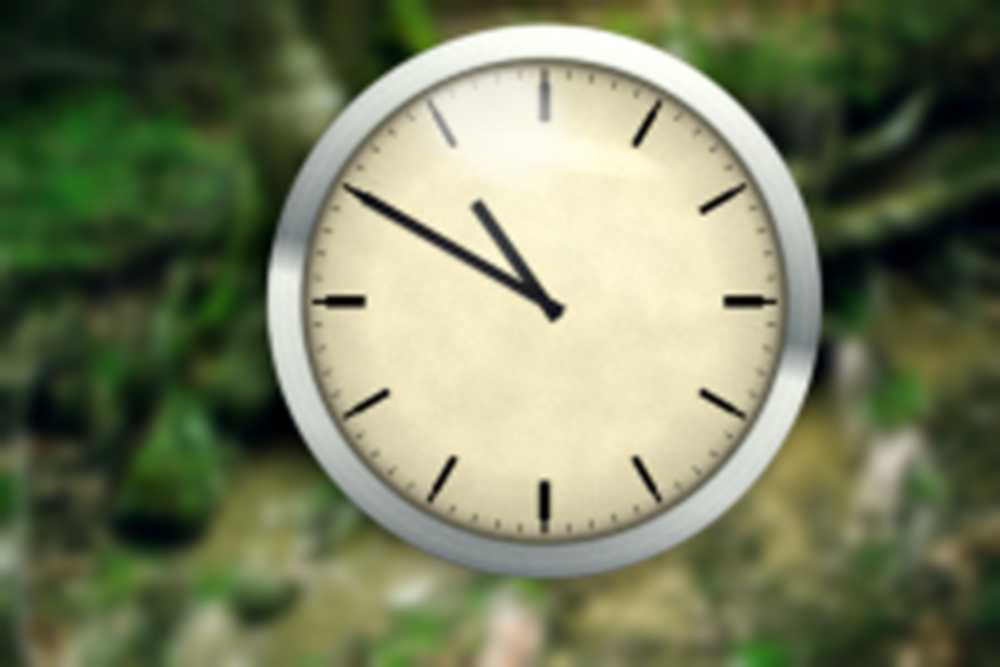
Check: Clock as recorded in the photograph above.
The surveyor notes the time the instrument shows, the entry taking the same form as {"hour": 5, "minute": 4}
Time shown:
{"hour": 10, "minute": 50}
